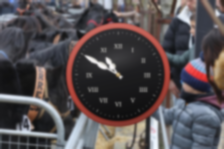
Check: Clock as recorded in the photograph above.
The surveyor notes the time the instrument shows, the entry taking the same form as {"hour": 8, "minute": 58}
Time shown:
{"hour": 10, "minute": 50}
